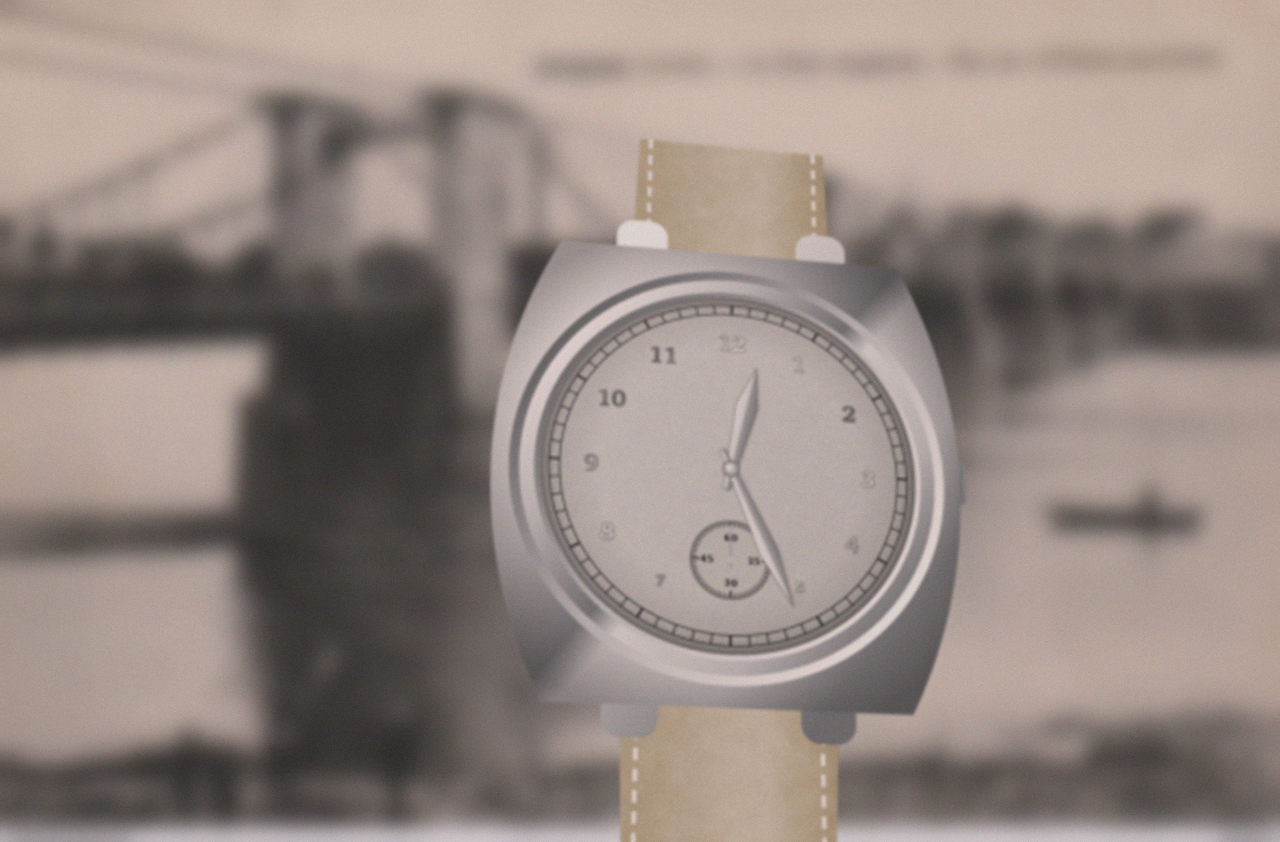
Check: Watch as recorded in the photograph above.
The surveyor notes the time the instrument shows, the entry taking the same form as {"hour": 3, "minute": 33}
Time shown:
{"hour": 12, "minute": 26}
